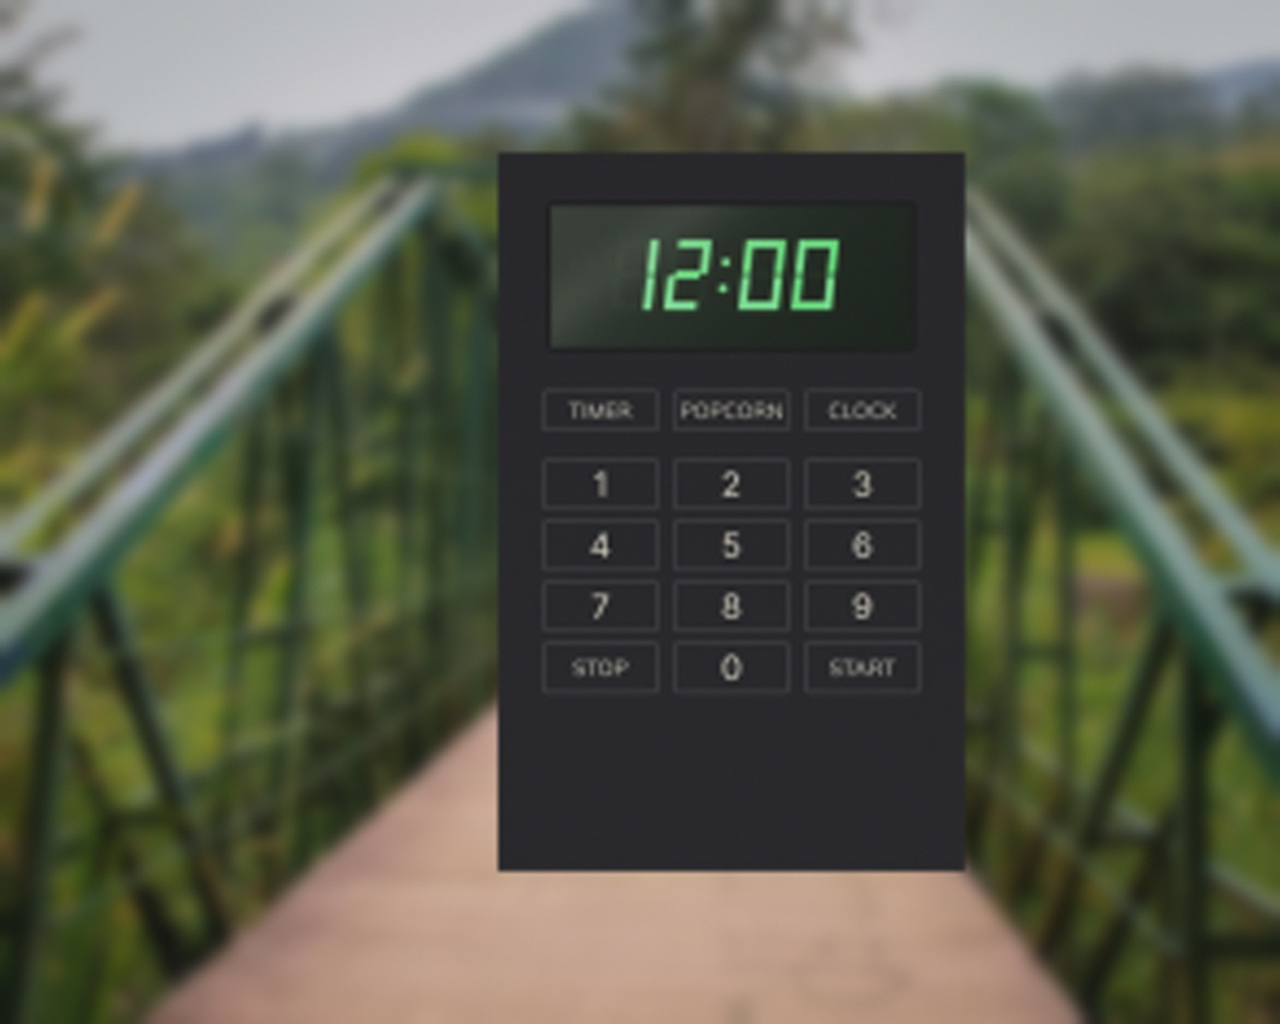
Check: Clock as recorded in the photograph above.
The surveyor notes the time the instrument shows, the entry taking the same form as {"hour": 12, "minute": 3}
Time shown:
{"hour": 12, "minute": 0}
